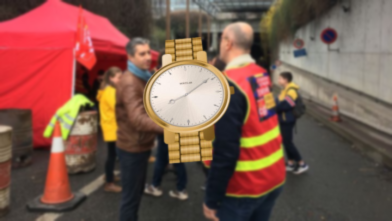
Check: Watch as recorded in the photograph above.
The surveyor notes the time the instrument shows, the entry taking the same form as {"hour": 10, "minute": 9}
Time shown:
{"hour": 8, "minute": 9}
